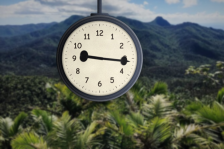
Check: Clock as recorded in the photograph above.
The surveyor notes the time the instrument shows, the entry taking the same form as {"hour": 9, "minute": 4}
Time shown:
{"hour": 9, "minute": 16}
